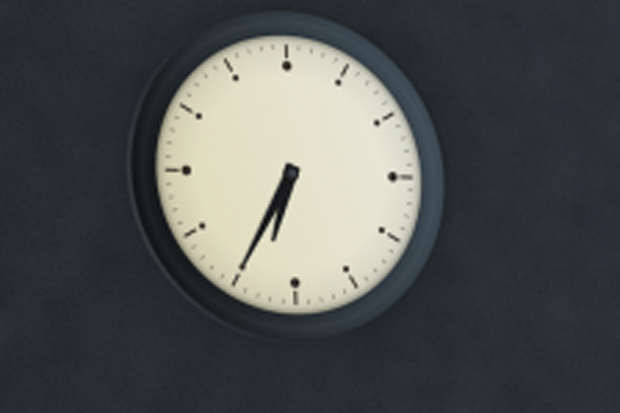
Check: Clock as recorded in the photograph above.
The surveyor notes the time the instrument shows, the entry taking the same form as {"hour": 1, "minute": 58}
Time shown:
{"hour": 6, "minute": 35}
